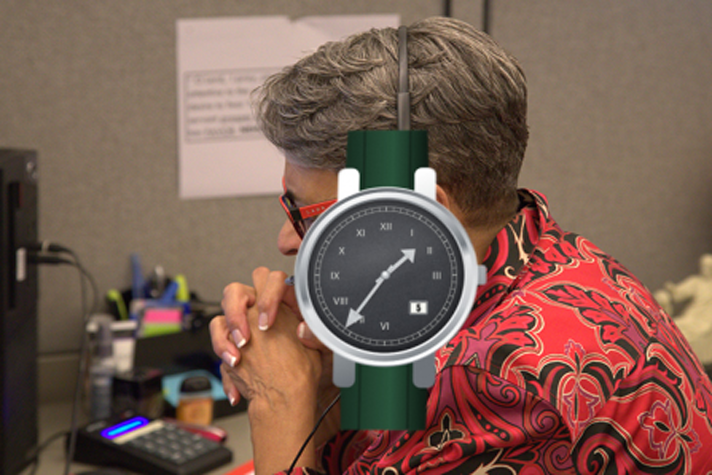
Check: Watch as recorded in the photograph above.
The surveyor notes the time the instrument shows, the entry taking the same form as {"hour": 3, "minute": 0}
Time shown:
{"hour": 1, "minute": 36}
